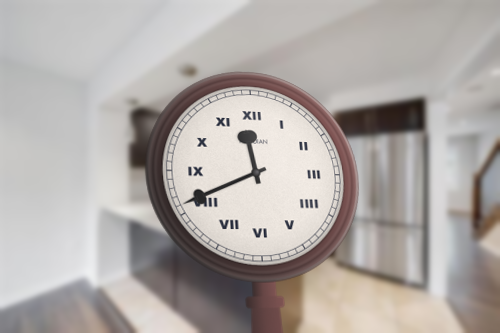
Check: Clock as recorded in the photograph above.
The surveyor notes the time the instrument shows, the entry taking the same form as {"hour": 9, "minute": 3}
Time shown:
{"hour": 11, "minute": 41}
